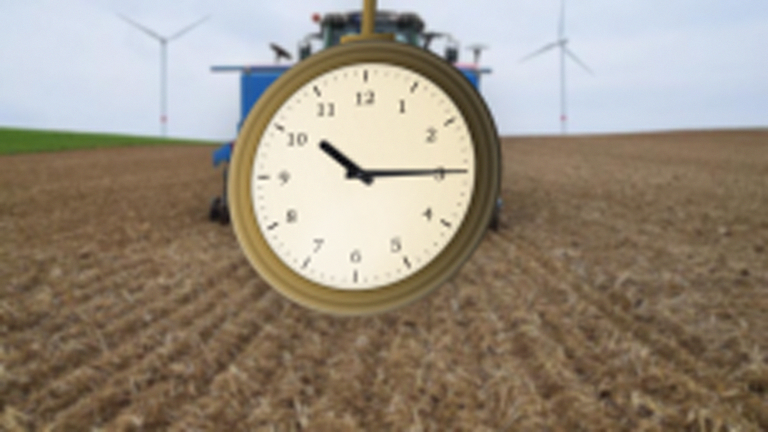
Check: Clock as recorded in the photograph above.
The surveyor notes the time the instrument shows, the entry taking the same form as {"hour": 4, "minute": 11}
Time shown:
{"hour": 10, "minute": 15}
